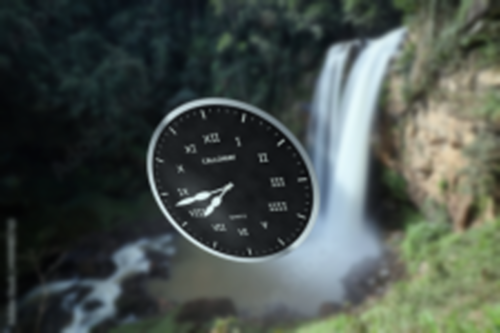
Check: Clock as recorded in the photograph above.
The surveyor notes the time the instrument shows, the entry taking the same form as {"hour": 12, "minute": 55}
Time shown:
{"hour": 7, "minute": 43}
